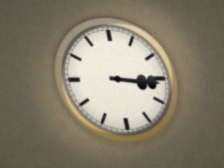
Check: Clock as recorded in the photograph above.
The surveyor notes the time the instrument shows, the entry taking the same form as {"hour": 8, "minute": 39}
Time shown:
{"hour": 3, "minute": 16}
